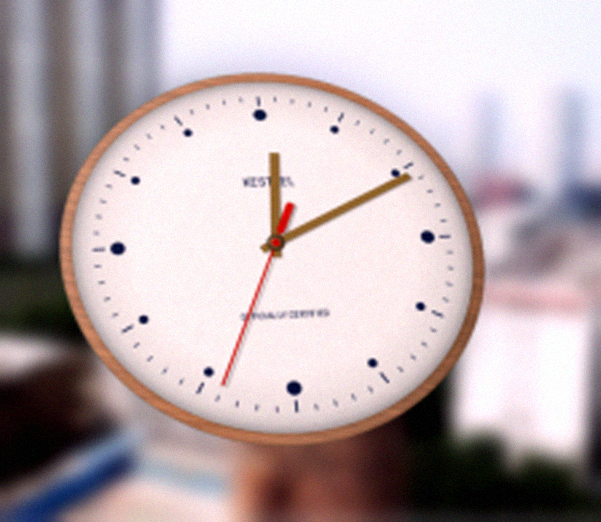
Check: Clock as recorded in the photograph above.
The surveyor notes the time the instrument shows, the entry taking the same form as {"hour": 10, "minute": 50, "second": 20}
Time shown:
{"hour": 12, "minute": 10, "second": 34}
